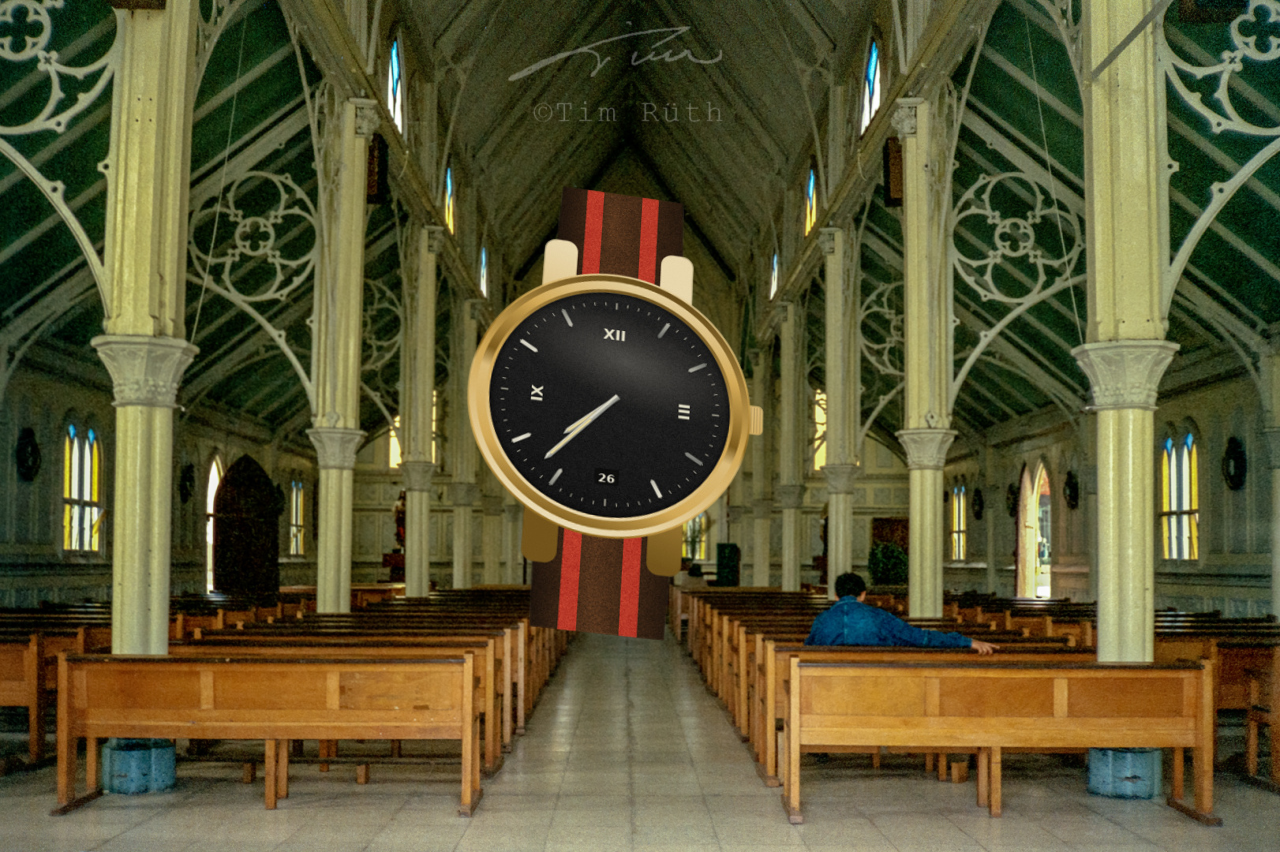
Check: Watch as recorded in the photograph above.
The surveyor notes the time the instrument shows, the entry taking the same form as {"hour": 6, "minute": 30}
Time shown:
{"hour": 7, "minute": 37}
